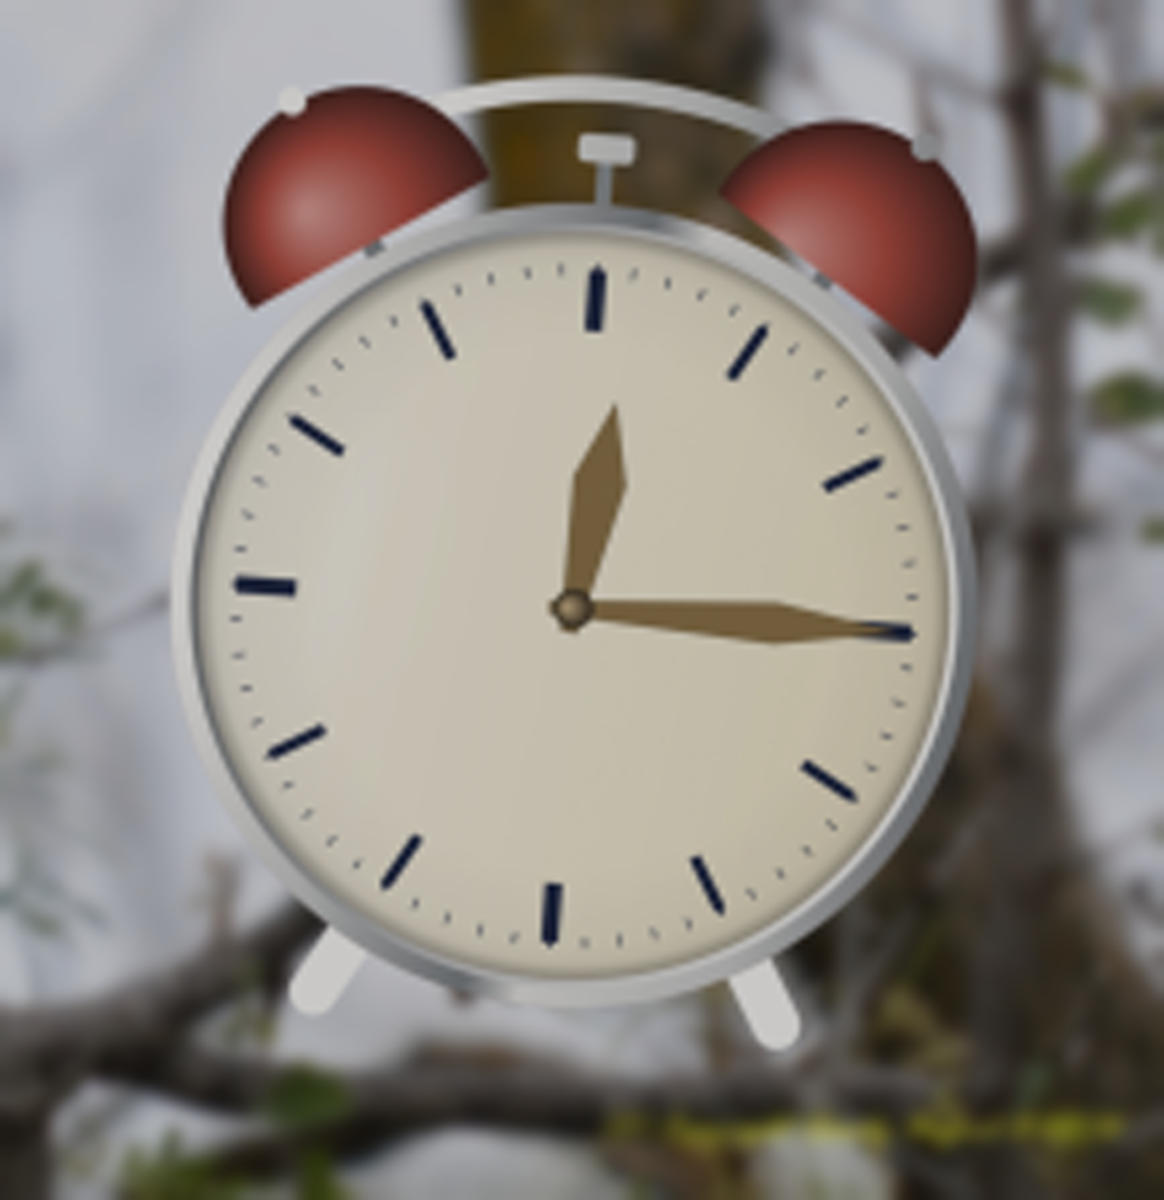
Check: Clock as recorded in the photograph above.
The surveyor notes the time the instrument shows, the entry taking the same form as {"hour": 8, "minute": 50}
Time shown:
{"hour": 12, "minute": 15}
